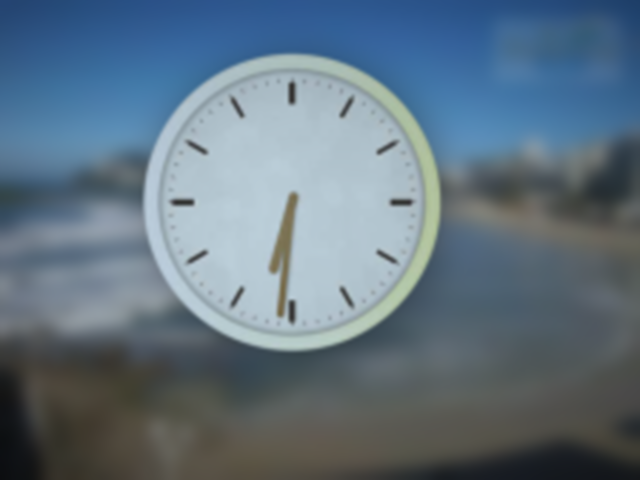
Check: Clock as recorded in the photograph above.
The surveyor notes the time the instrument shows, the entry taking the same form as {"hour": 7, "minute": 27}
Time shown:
{"hour": 6, "minute": 31}
